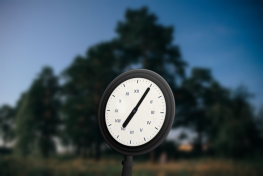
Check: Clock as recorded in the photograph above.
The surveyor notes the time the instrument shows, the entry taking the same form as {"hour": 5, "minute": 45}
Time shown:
{"hour": 7, "minute": 5}
